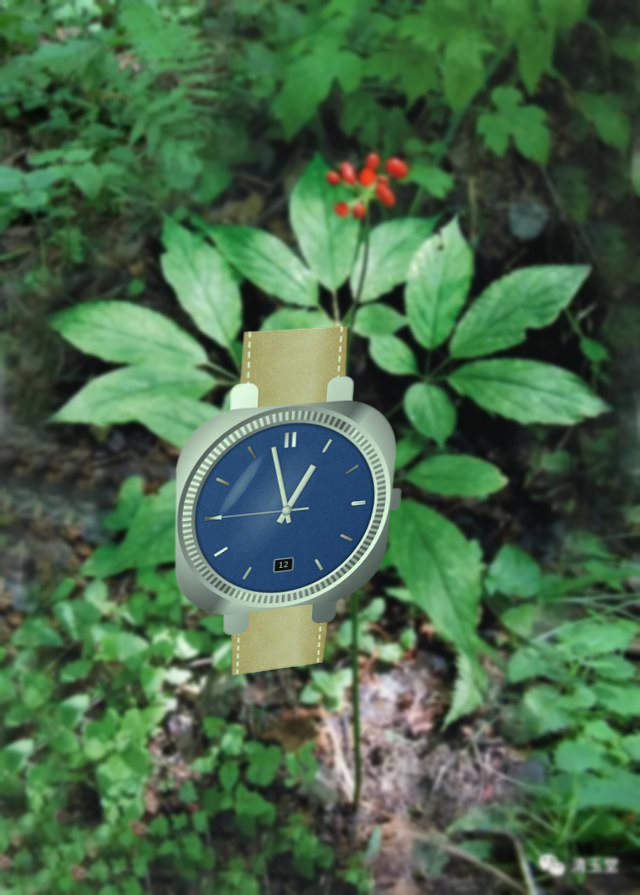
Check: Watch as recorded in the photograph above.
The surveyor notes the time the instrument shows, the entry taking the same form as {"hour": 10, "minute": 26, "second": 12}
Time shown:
{"hour": 12, "minute": 57, "second": 45}
